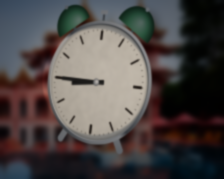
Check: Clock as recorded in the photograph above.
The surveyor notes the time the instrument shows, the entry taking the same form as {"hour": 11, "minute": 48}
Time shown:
{"hour": 8, "minute": 45}
